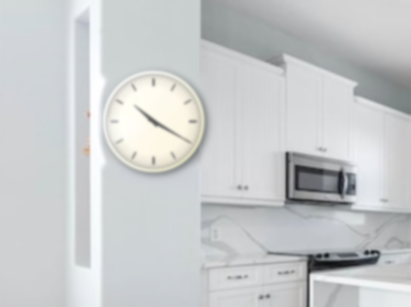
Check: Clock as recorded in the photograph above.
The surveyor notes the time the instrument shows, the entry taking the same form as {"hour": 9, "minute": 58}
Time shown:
{"hour": 10, "minute": 20}
